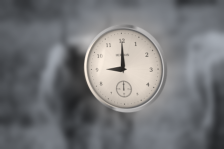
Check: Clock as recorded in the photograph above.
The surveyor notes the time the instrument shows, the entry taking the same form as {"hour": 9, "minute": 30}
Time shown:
{"hour": 9, "minute": 0}
